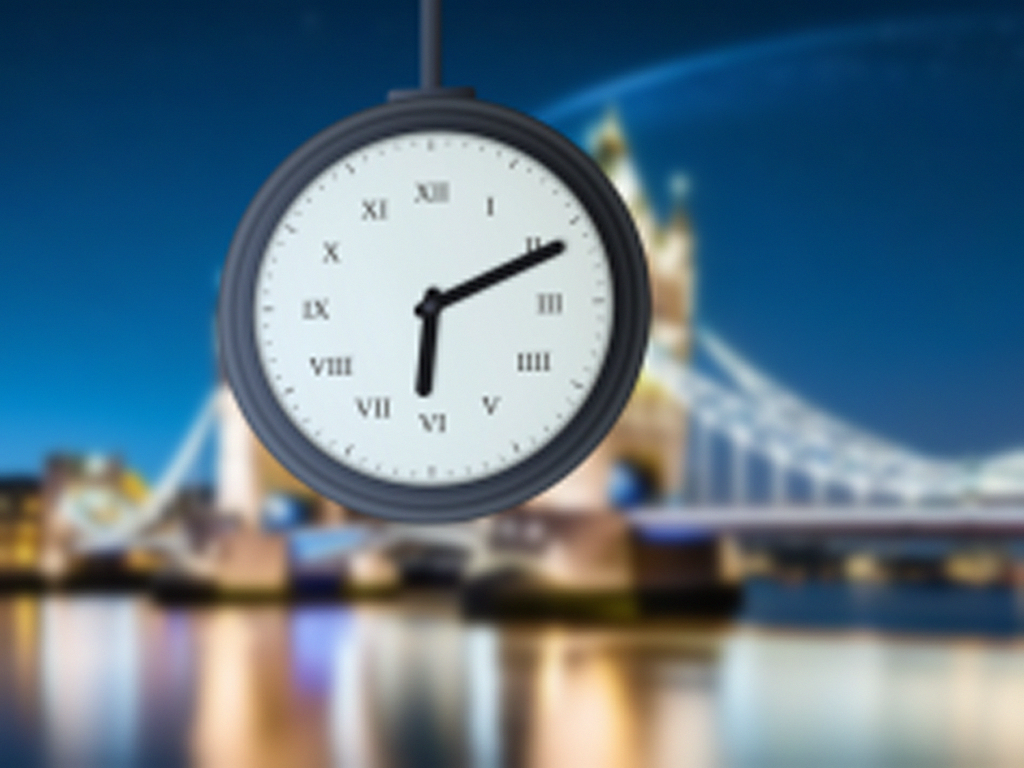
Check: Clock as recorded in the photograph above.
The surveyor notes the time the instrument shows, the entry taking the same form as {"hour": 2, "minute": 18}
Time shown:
{"hour": 6, "minute": 11}
